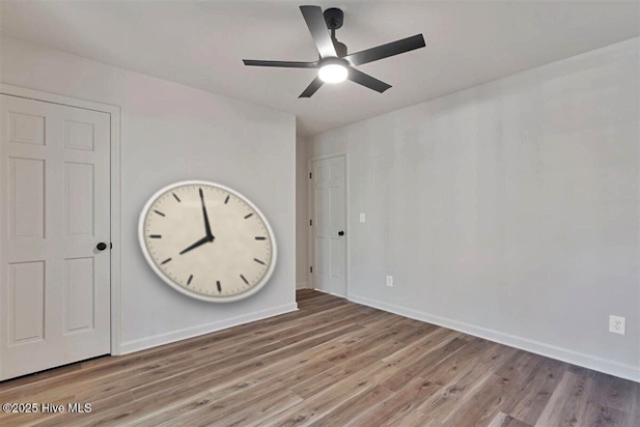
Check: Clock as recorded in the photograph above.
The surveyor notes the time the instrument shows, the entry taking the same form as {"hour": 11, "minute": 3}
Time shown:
{"hour": 8, "minute": 0}
